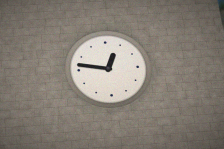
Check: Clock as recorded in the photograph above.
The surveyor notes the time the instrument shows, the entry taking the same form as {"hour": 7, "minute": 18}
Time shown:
{"hour": 12, "minute": 47}
